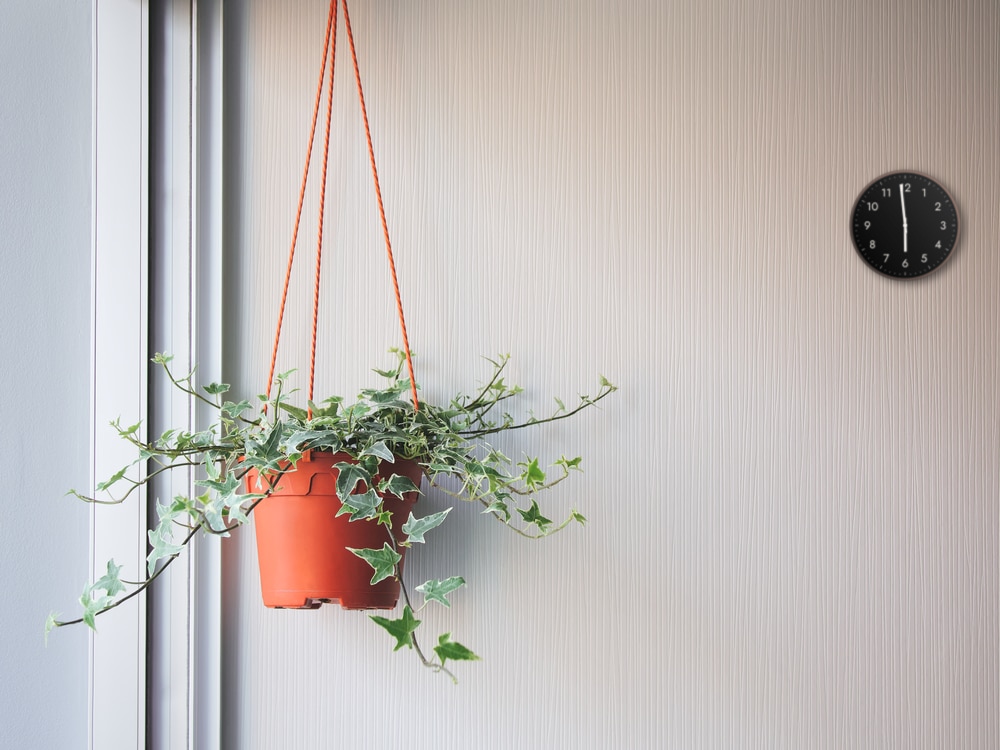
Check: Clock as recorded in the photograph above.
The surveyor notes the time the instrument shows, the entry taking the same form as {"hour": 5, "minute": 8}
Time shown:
{"hour": 5, "minute": 59}
